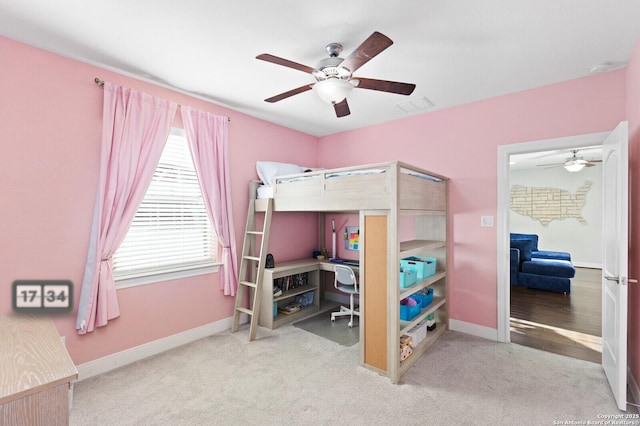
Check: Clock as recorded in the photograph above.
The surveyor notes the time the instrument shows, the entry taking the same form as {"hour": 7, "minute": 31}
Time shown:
{"hour": 17, "minute": 34}
